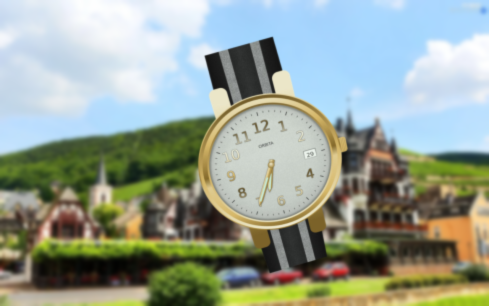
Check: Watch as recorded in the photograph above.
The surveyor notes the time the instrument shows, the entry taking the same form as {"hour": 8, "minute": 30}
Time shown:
{"hour": 6, "minute": 35}
